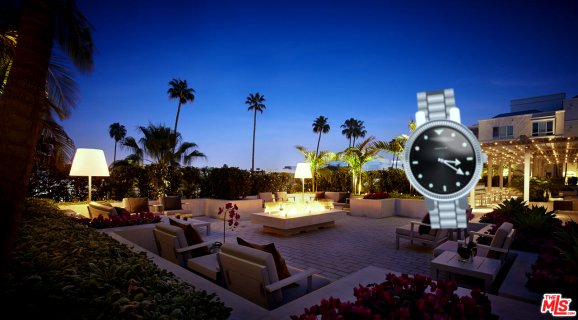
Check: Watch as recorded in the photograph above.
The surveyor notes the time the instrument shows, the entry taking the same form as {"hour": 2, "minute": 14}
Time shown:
{"hour": 3, "minute": 21}
